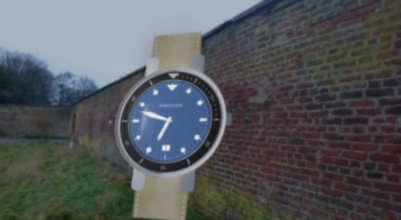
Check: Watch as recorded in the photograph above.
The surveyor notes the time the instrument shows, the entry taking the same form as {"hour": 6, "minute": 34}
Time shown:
{"hour": 6, "minute": 48}
